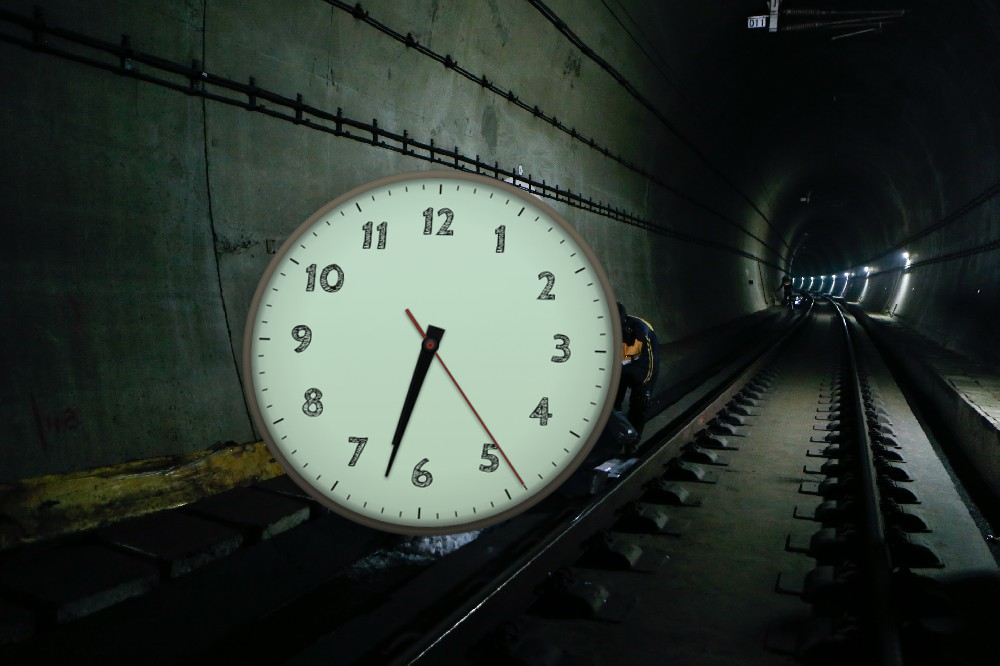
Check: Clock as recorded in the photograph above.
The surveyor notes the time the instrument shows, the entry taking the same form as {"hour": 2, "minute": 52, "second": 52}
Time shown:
{"hour": 6, "minute": 32, "second": 24}
